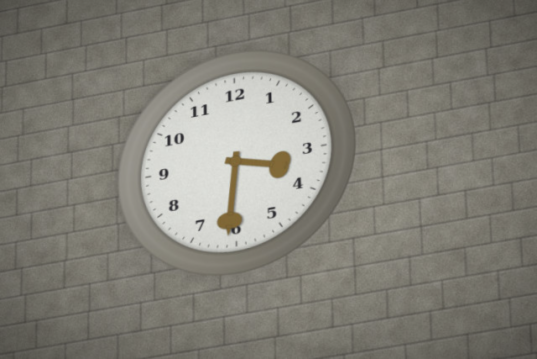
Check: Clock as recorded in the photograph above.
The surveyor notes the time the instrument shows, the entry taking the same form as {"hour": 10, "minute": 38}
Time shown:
{"hour": 3, "minute": 31}
